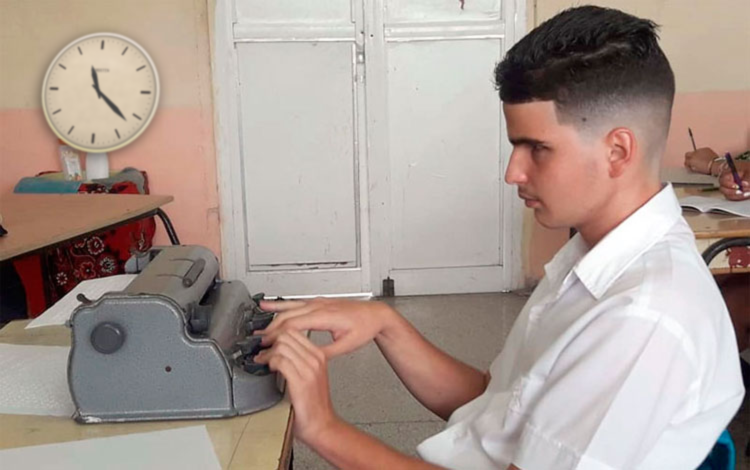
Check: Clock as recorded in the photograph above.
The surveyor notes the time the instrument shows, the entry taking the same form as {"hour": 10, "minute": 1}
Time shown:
{"hour": 11, "minute": 22}
